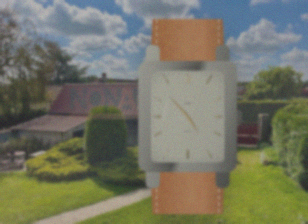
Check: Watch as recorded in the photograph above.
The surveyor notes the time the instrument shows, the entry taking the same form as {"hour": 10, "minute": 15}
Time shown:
{"hour": 4, "minute": 53}
